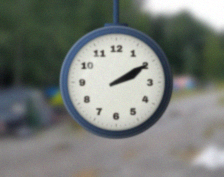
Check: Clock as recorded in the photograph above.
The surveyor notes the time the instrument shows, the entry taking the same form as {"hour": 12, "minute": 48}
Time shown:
{"hour": 2, "minute": 10}
